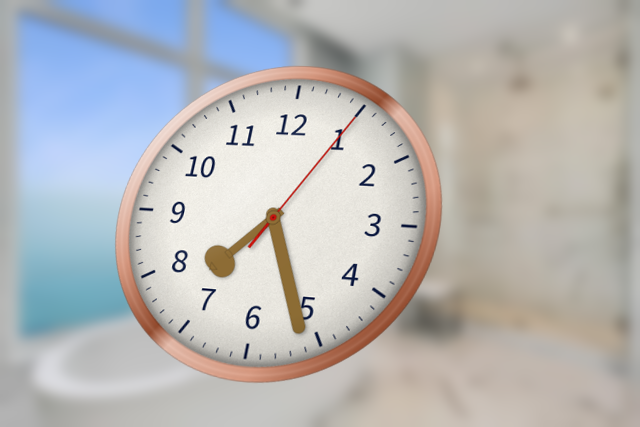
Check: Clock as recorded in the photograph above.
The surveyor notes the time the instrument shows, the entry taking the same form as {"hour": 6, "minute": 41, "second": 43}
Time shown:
{"hour": 7, "minute": 26, "second": 5}
